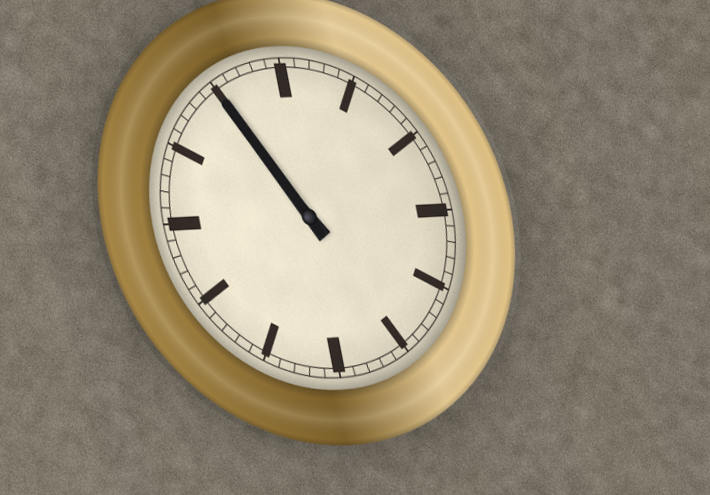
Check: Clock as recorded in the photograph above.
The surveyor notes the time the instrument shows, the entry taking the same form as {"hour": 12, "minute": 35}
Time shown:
{"hour": 10, "minute": 55}
